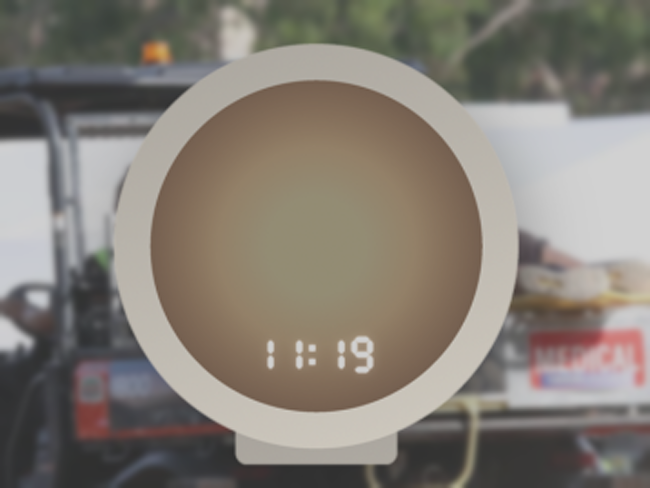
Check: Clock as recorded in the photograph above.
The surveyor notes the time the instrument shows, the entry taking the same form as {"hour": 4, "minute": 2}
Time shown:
{"hour": 11, "minute": 19}
